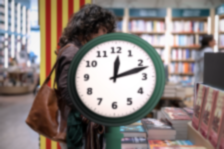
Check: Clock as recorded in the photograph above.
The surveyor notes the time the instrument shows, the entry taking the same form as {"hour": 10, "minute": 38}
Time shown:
{"hour": 12, "minute": 12}
